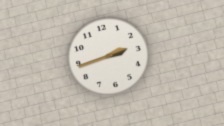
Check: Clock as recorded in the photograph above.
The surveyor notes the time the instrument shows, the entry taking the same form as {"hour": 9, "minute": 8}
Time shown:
{"hour": 2, "minute": 44}
